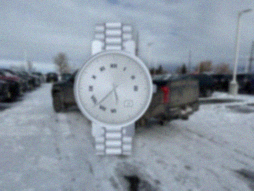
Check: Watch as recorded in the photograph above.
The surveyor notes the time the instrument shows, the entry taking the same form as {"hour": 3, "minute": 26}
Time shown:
{"hour": 5, "minute": 38}
